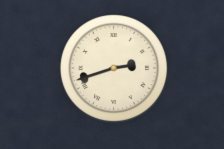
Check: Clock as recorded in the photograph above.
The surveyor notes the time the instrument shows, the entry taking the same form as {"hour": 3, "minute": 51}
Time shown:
{"hour": 2, "minute": 42}
